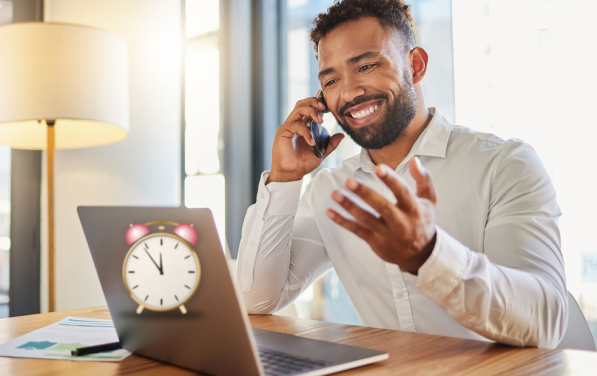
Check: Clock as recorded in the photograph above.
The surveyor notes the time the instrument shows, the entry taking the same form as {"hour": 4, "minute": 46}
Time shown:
{"hour": 11, "minute": 54}
